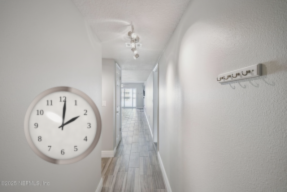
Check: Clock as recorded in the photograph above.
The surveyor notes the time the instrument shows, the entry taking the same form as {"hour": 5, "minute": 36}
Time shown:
{"hour": 2, "minute": 1}
